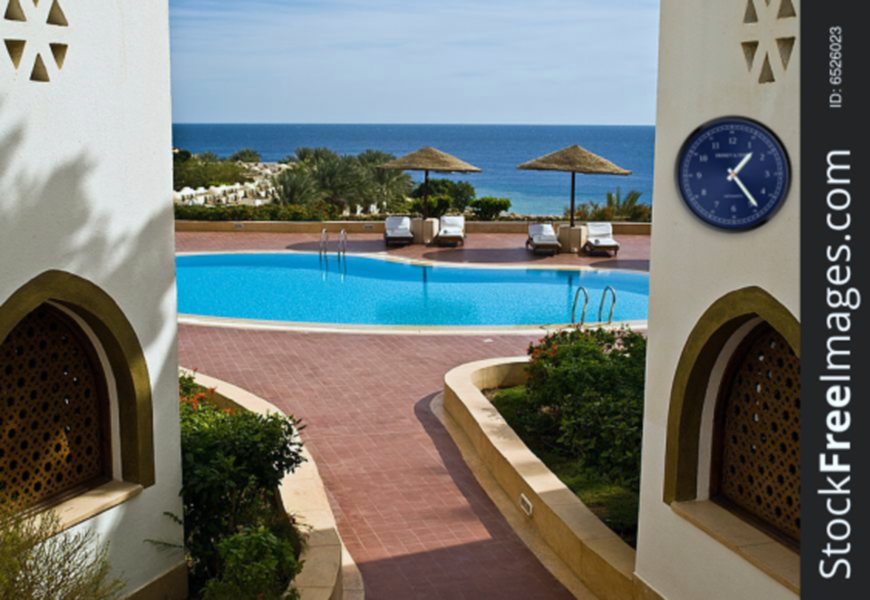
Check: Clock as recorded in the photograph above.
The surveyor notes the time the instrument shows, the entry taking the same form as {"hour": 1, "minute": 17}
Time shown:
{"hour": 1, "minute": 24}
